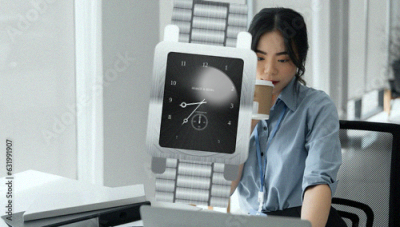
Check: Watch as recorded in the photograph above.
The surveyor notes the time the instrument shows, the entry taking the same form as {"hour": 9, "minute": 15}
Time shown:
{"hour": 8, "minute": 36}
